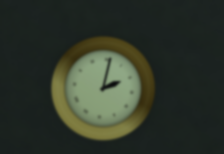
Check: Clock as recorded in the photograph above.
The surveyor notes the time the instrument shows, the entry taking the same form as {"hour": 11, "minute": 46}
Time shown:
{"hour": 2, "minute": 1}
